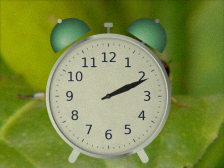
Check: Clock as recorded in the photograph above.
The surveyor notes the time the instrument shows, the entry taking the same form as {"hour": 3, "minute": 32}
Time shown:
{"hour": 2, "minute": 11}
